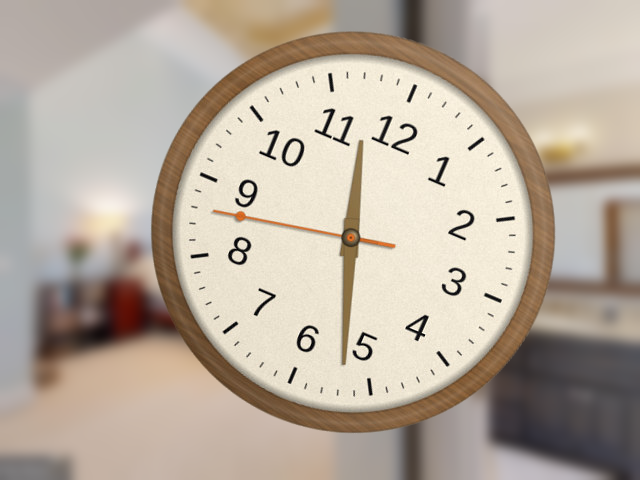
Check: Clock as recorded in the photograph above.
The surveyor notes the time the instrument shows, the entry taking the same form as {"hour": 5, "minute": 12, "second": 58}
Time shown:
{"hour": 11, "minute": 26, "second": 43}
